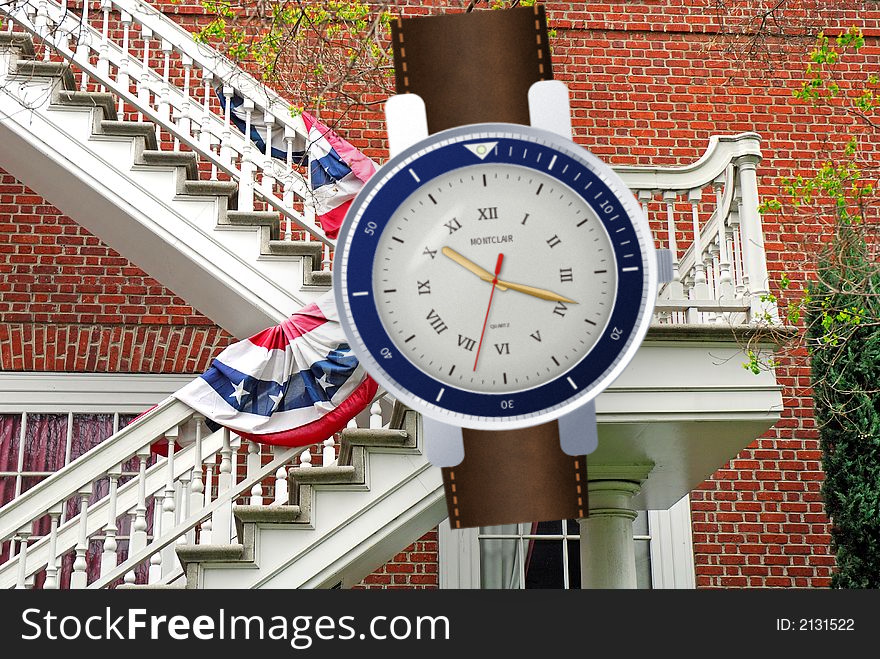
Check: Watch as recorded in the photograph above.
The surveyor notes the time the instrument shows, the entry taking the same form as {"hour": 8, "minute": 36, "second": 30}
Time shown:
{"hour": 10, "minute": 18, "second": 33}
